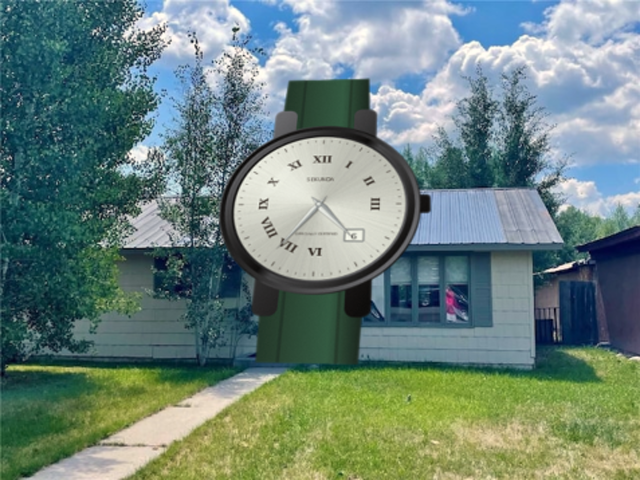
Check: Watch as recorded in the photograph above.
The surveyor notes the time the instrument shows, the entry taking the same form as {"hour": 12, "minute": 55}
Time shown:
{"hour": 4, "minute": 36}
